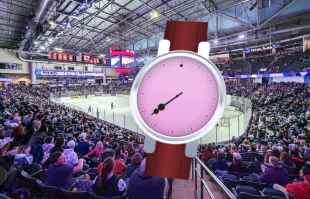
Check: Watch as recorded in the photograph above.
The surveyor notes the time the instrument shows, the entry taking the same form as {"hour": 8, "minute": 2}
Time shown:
{"hour": 7, "minute": 38}
